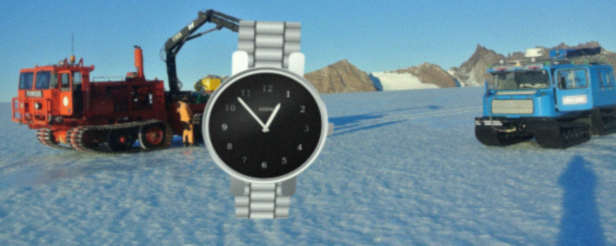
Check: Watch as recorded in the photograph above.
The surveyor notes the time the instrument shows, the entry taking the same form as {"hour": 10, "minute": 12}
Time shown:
{"hour": 12, "minute": 53}
